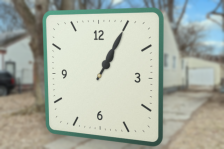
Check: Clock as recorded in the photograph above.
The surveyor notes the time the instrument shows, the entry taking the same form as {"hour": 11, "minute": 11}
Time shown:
{"hour": 1, "minute": 5}
